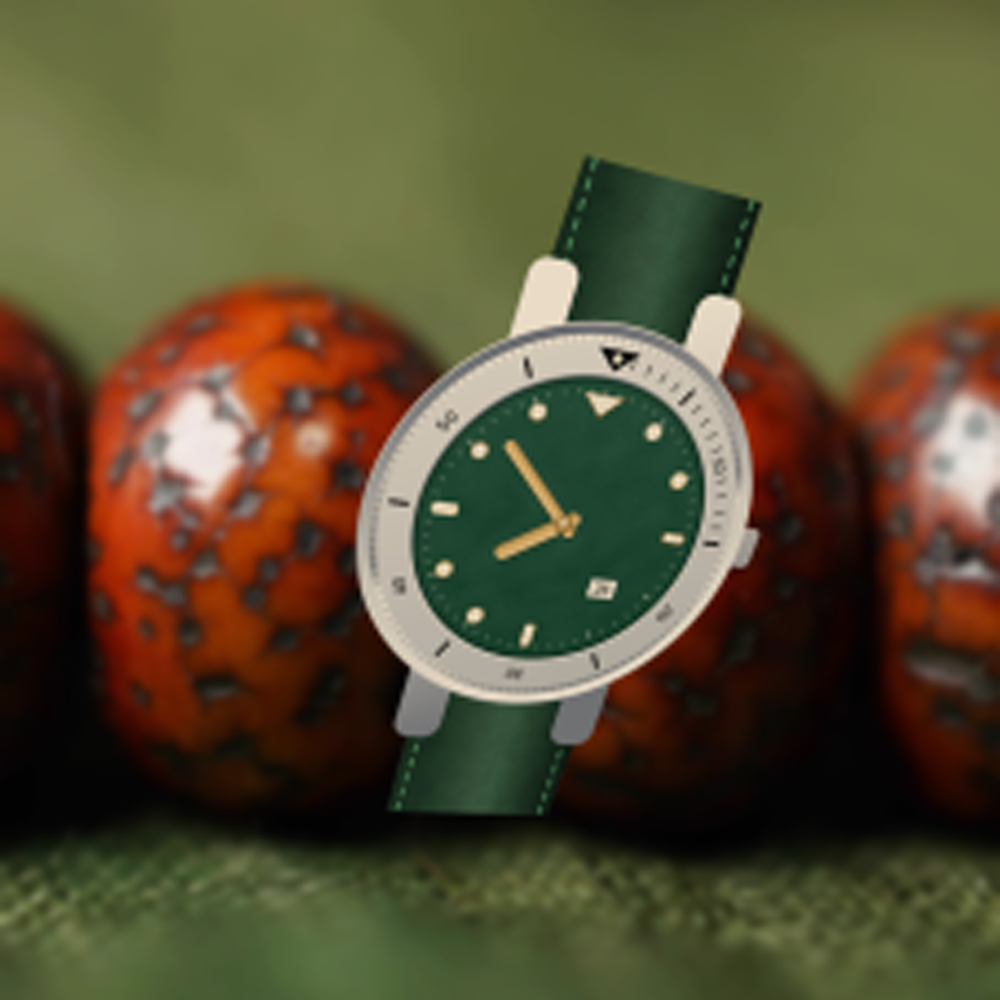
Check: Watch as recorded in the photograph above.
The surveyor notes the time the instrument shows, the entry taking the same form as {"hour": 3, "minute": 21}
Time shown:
{"hour": 7, "minute": 52}
